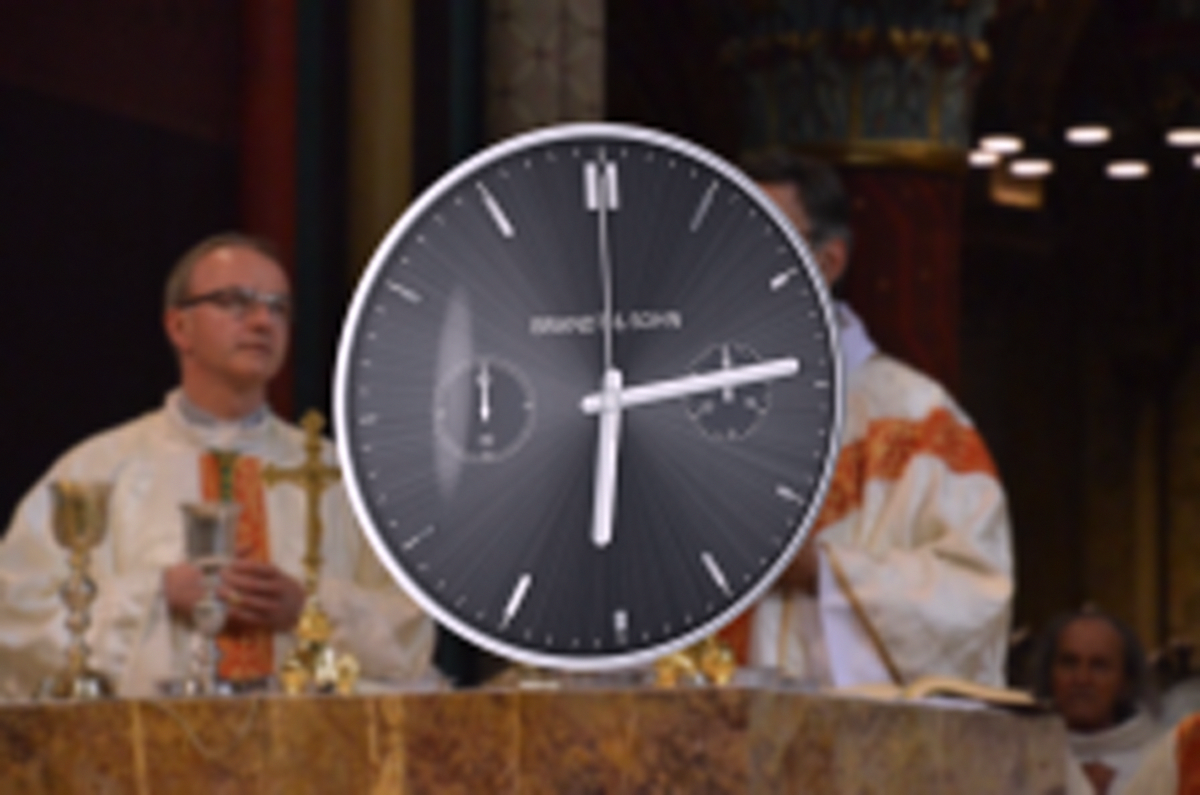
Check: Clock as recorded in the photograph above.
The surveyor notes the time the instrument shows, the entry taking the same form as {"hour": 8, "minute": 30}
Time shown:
{"hour": 6, "minute": 14}
